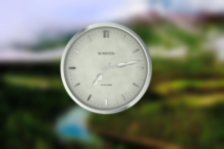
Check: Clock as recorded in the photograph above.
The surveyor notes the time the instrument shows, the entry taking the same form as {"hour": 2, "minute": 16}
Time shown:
{"hour": 7, "minute": 13}
